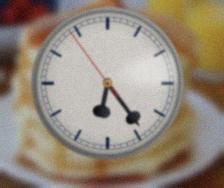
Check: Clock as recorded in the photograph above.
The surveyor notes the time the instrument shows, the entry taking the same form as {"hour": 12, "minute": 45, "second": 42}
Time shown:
{"hour": 6, "minute": 23, "second": 54}
